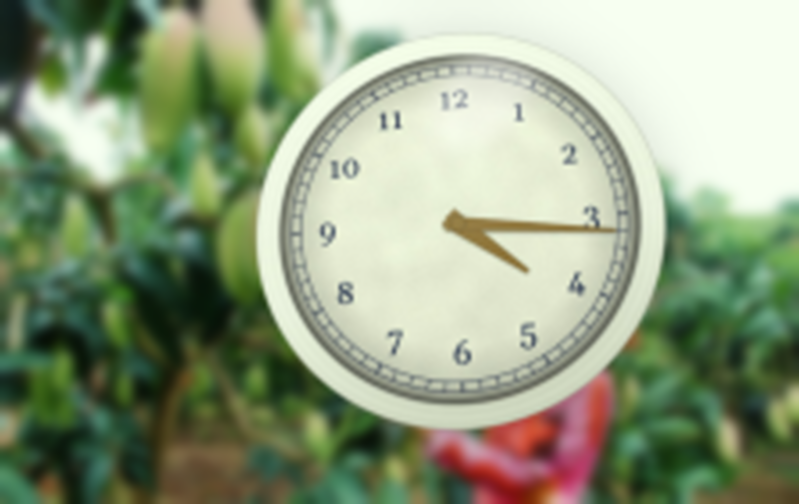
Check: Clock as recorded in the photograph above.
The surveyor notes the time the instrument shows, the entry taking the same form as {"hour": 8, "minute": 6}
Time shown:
{"hour": 4, "minute": 16}
